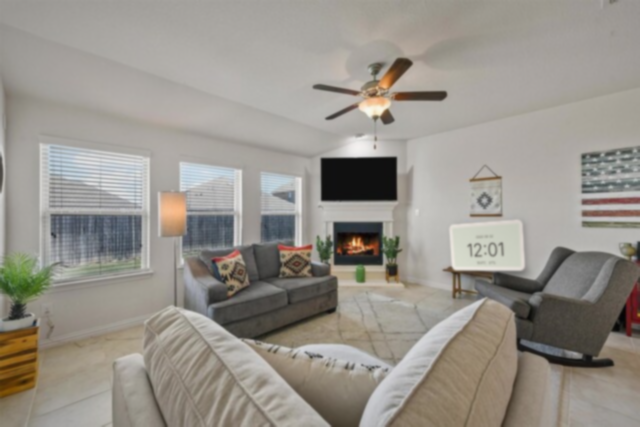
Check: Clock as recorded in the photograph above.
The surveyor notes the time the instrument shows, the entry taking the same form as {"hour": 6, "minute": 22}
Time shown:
{"hour": 12, "minute": 1}
